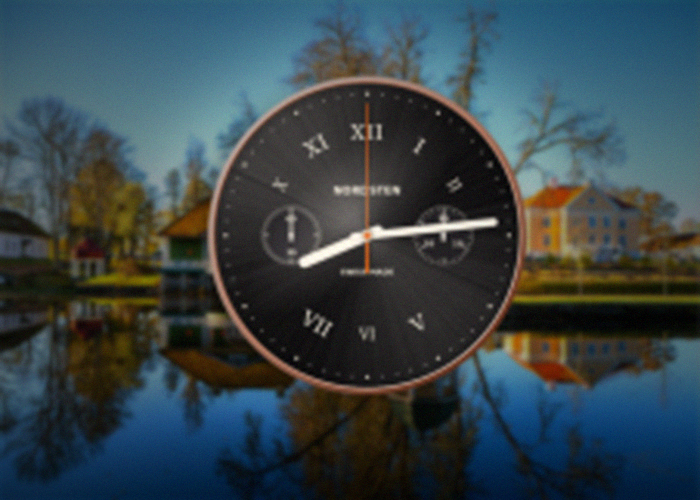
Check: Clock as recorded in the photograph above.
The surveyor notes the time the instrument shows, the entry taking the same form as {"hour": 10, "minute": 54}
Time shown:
{"hour": 8, "minute": 14}
